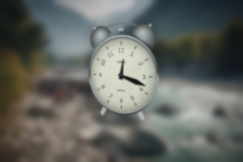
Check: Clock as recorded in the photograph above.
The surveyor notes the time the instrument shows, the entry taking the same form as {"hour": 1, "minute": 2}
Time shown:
{"hour": 12, "minute": 18}
